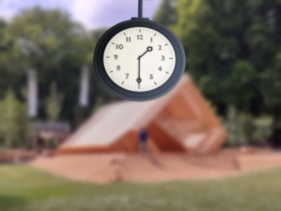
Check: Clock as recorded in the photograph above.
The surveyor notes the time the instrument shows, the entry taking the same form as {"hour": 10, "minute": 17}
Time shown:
{"hour": 1, "minute": 30}
